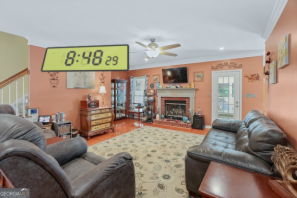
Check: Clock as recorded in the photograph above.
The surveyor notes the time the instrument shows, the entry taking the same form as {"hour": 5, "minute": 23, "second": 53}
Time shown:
{"hour": 8, "minute": 48, "second": 29}
